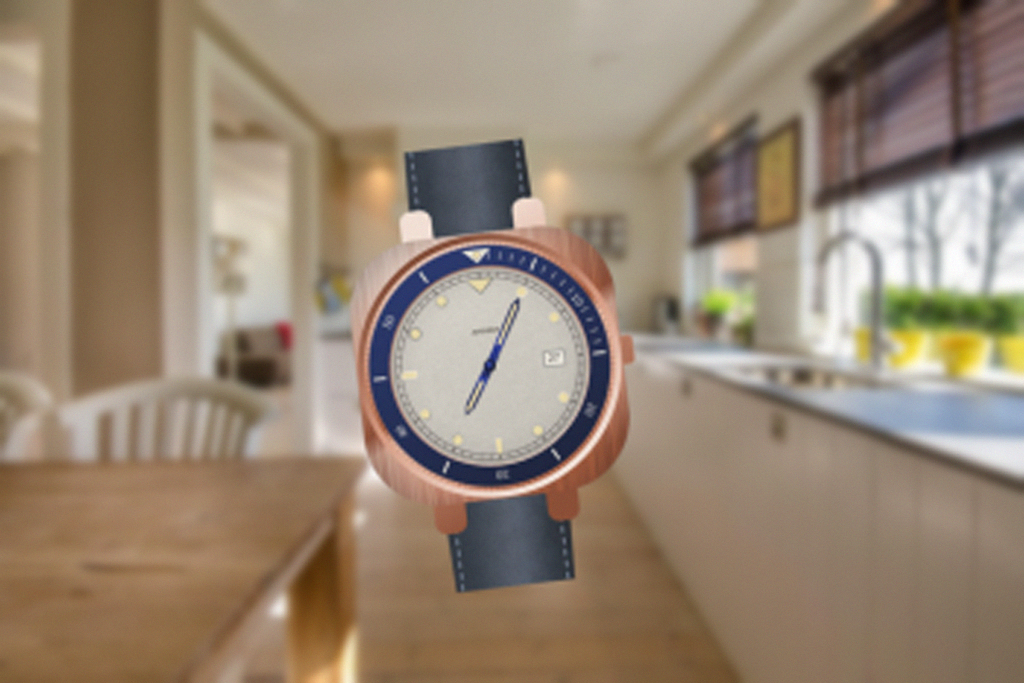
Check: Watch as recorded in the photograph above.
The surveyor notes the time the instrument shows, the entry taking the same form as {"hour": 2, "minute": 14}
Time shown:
{"hour": 7, "minute": 5}
